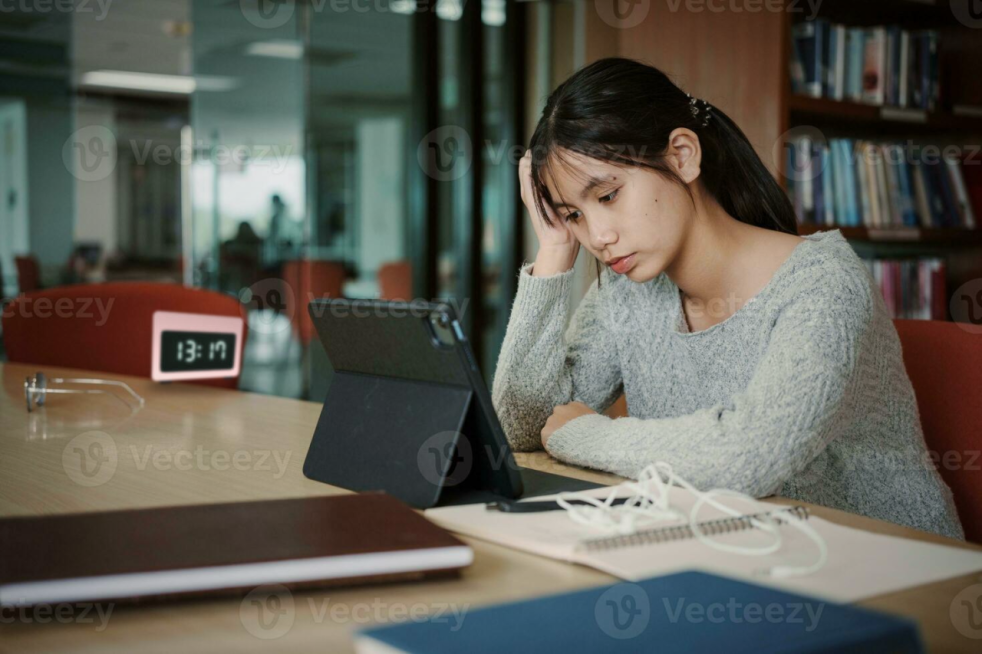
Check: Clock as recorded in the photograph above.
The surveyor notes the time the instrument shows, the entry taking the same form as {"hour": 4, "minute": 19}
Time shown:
{"hour": 13, "minute": 17}
